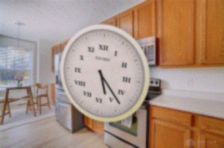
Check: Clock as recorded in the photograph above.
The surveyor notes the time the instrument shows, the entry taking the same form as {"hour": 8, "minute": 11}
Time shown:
{"hour": 5, "minute": 23}
